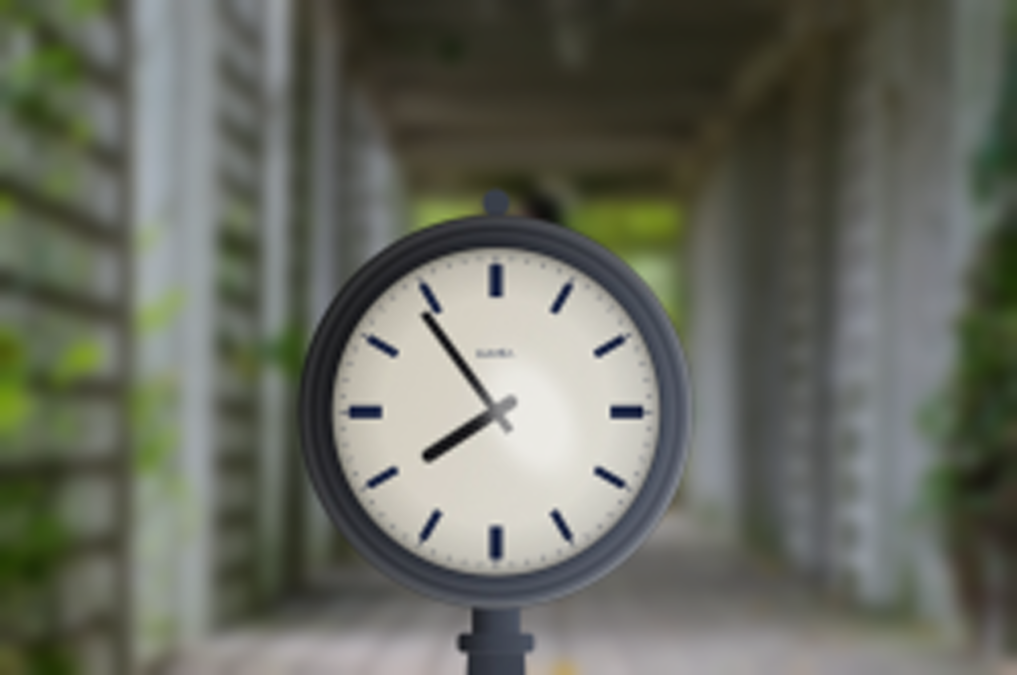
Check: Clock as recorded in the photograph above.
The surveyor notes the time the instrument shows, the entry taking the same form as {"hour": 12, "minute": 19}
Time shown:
{"hour": 7, "minute": 54}
